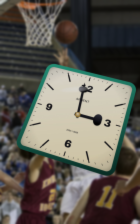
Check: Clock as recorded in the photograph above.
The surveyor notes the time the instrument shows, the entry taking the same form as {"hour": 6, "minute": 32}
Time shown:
{"hour": 2, "minute": 59}
